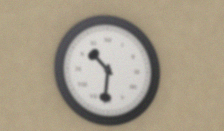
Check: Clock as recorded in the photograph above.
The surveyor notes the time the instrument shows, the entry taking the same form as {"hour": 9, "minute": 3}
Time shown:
{"hour": 10, "minute": 31}
